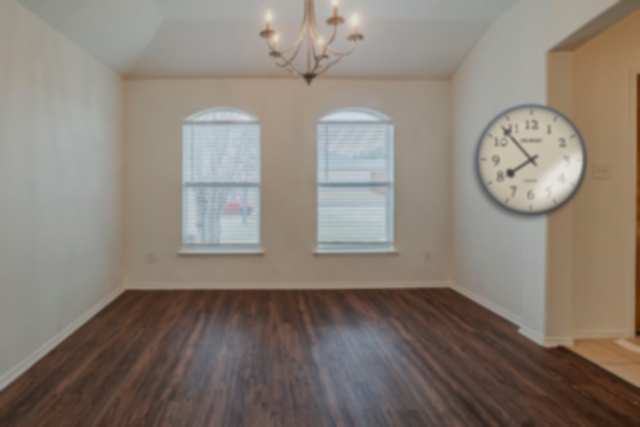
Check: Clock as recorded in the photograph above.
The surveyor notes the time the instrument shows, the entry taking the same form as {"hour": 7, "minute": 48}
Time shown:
{"hour": 7, "minute": 53}
